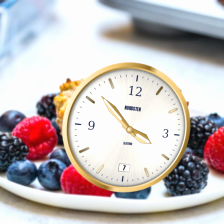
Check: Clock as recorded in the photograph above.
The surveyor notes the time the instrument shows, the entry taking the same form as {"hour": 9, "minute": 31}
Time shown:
{"hour": 3, "minute": 52}
